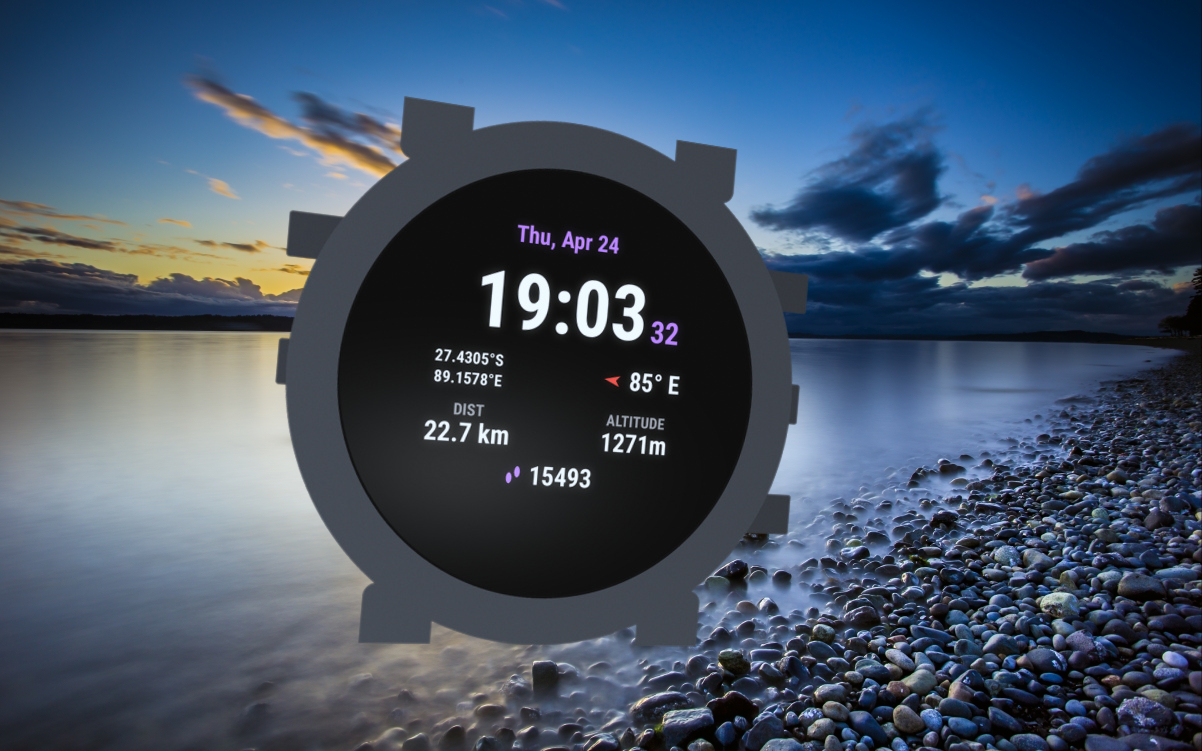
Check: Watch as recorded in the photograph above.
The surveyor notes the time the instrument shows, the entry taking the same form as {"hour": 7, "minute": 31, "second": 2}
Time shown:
{"hour": 19, "minute": 3, "second": 32}
